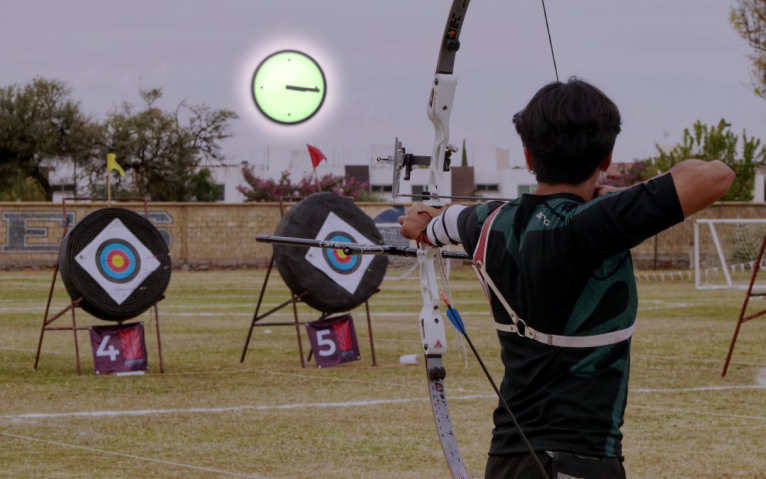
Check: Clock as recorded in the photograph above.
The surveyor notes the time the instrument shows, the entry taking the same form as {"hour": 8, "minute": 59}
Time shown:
{"hour": 3, "minute": 16}
